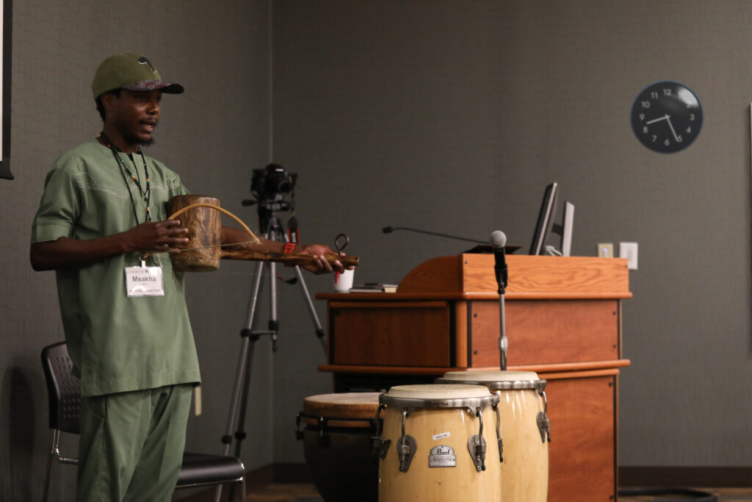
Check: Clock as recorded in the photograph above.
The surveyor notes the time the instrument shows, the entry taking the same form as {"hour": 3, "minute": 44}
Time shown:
{"hour": 8, "minute": 26}
